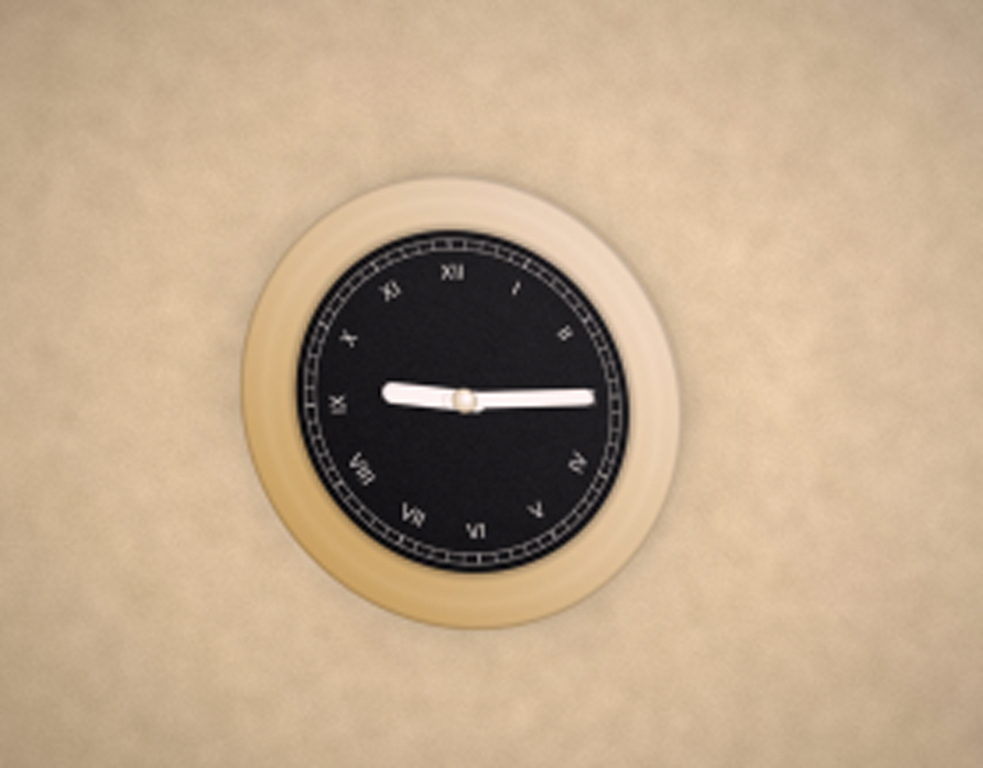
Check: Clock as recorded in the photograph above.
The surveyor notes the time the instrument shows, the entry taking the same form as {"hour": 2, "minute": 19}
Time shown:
{"hour": 9, "minute": 15}
